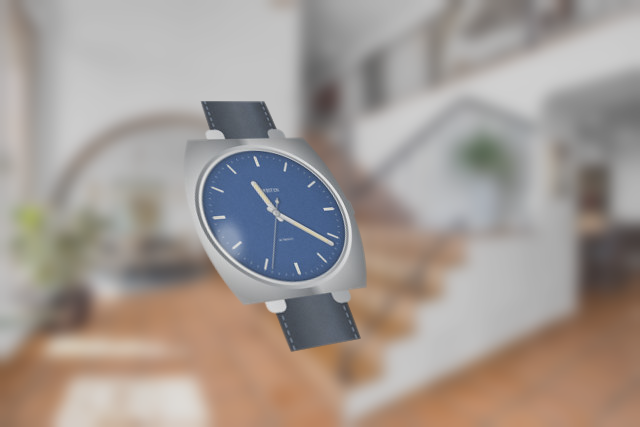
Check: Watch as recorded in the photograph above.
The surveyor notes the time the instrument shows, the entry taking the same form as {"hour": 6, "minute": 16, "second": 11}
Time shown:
{"hour": 11, "minute": 21, "second": 34}
